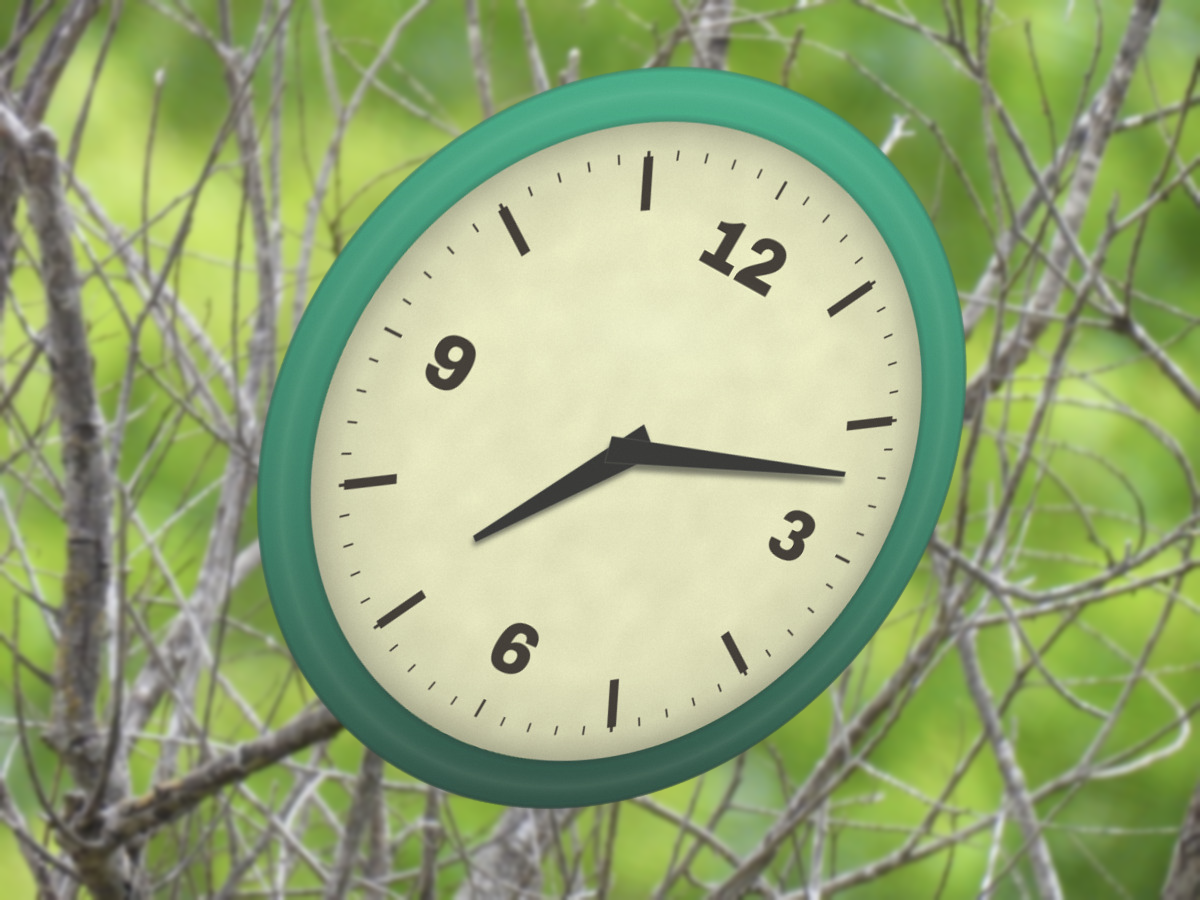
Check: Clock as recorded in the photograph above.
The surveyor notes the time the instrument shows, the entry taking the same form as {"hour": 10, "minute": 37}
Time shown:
{"hour": 7, "minute": 12}
